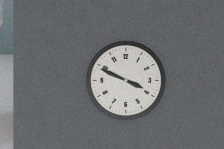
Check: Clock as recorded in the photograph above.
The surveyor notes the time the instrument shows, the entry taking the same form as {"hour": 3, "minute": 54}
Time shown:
{"hour": 3, "minute": 49}
